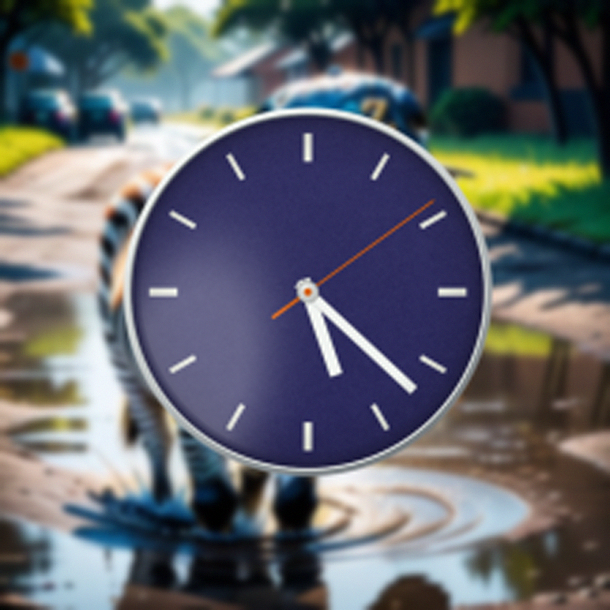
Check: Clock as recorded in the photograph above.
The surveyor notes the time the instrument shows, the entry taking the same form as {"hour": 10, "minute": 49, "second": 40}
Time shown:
{"hour": 5, "minute": 22, "second": 9}
